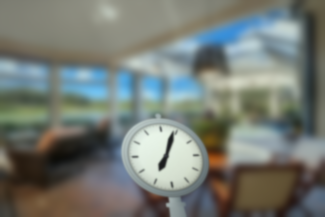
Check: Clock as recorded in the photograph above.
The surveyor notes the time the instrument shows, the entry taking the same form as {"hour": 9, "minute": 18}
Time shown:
{"hour": 7, "minute": 4}
